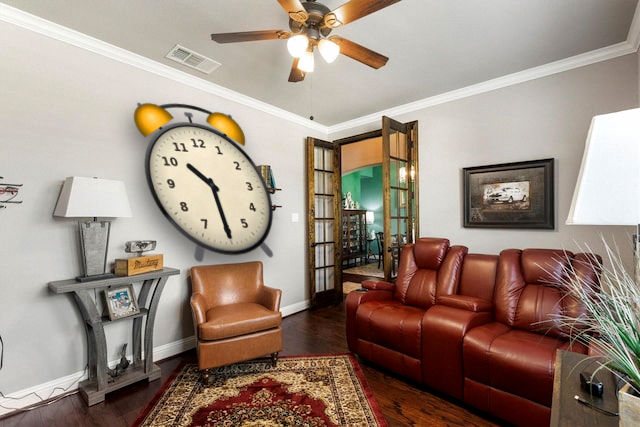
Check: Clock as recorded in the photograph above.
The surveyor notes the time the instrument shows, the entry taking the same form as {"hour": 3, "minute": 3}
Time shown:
{"hour": 10, "minute": 30}
